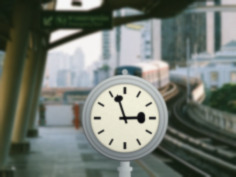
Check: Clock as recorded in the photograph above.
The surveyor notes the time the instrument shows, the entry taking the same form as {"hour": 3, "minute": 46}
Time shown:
{"hour": 2, "minute": 57}
